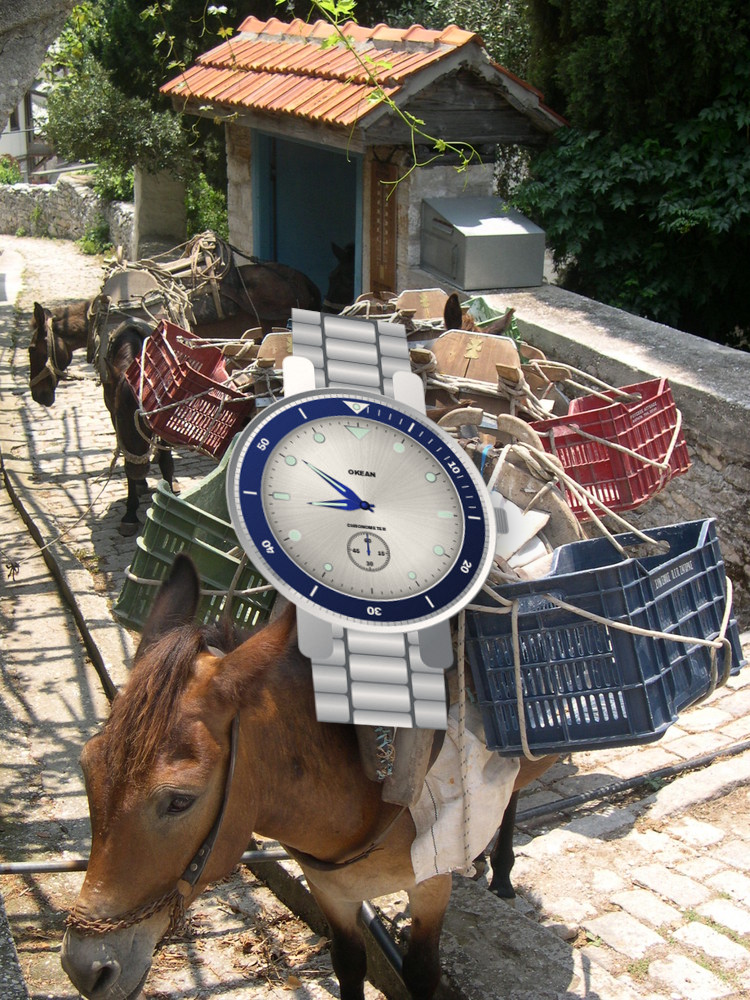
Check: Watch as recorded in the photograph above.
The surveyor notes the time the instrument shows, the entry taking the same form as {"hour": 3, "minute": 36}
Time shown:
{"hour": 8, "minute": 51}
